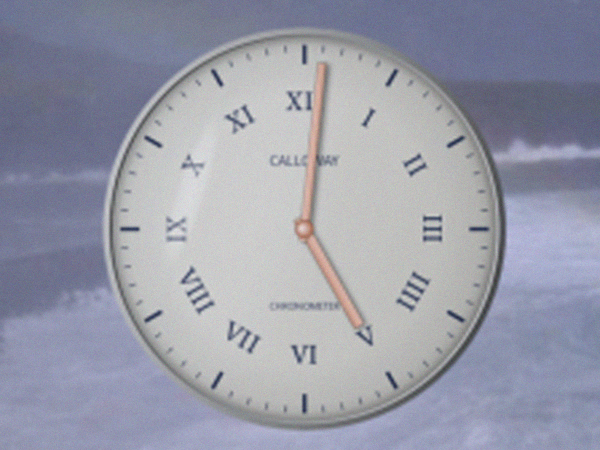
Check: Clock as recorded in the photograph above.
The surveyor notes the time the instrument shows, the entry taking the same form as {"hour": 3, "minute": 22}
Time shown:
{"hour": 5, "minute": 1}
